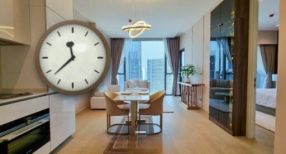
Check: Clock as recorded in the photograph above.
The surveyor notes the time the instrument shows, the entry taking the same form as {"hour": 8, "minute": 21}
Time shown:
{"hour": 11, "minute": 38}
